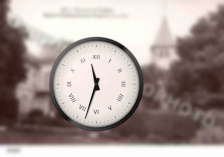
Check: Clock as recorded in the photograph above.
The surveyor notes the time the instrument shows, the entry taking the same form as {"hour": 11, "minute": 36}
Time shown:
{"hour": 11, "minute": 33}
